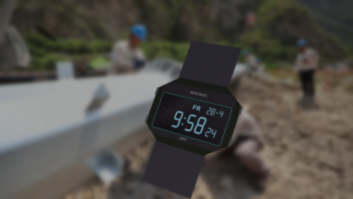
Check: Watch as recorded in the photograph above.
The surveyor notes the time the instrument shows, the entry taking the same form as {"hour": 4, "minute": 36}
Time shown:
{"hour": 9, "minute": 58}
